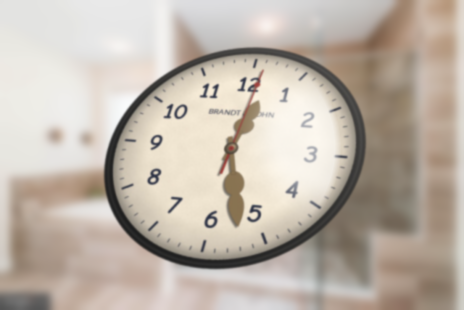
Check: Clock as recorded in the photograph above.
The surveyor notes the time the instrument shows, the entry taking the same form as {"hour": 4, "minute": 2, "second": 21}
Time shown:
{"hour": 12, "minute": 27, "second": 1}
